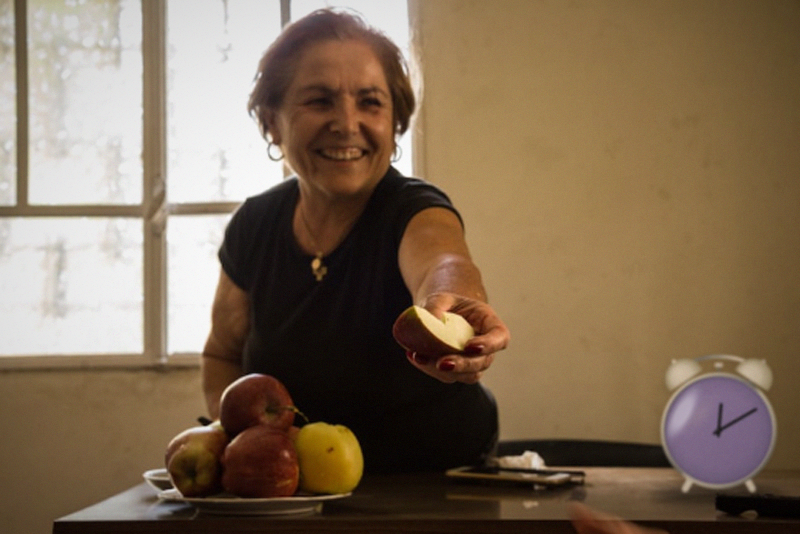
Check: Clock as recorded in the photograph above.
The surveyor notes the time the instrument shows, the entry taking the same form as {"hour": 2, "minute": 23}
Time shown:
{"hour": 12, "minute": 10}
